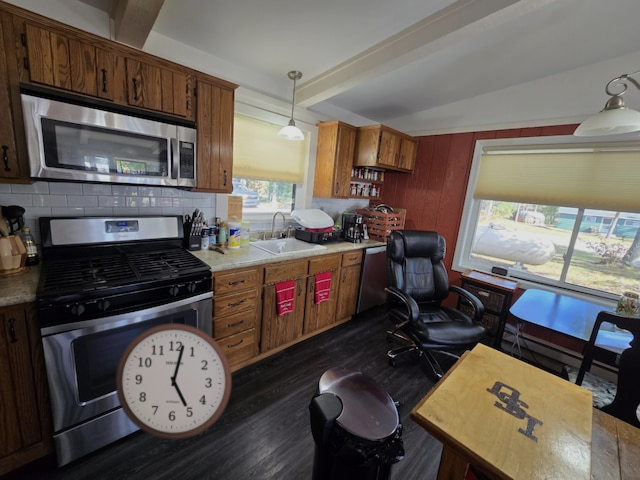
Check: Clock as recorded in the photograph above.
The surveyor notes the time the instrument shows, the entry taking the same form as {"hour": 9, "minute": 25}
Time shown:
{"hour": 5, "minute": 2}
